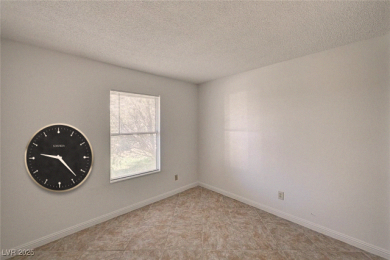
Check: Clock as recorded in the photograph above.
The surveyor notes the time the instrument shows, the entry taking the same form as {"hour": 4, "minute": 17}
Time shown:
{"hour": 9, "minute": 23}
